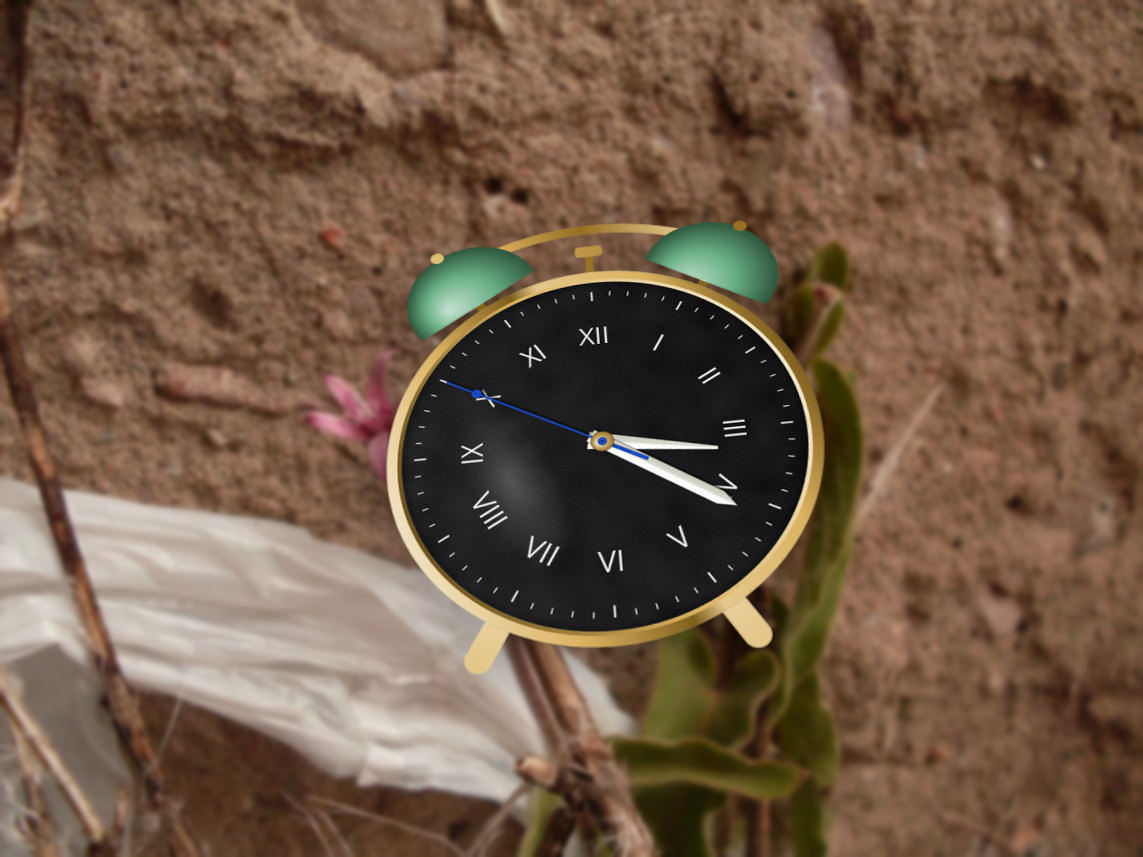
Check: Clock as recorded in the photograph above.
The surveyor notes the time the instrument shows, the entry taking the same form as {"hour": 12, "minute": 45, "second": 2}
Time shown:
{"hour": 3, "minute": 20, "second": 50}
